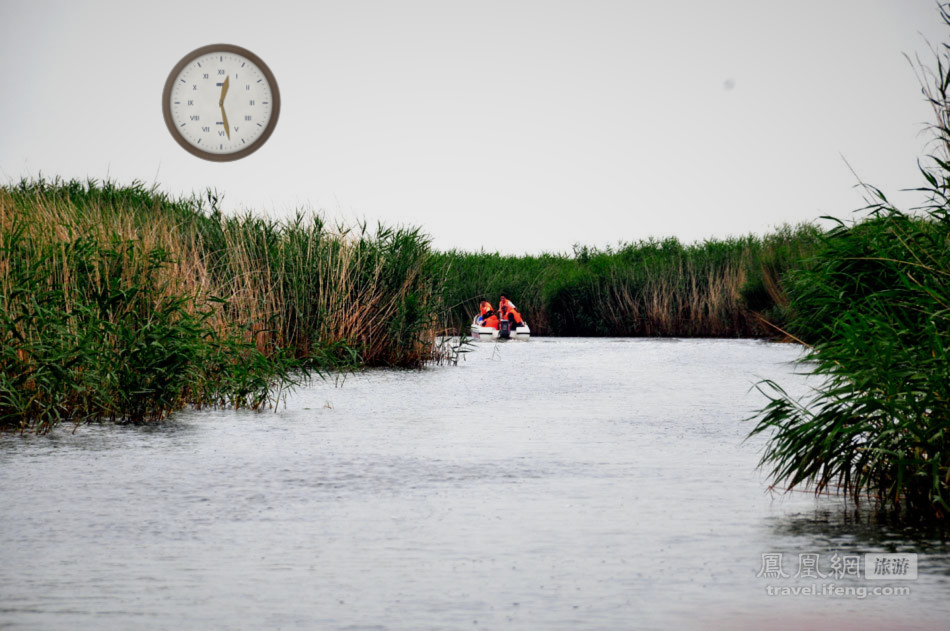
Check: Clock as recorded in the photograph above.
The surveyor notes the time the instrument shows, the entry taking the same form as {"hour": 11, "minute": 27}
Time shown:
{"hour": 12, "minute": 28}
